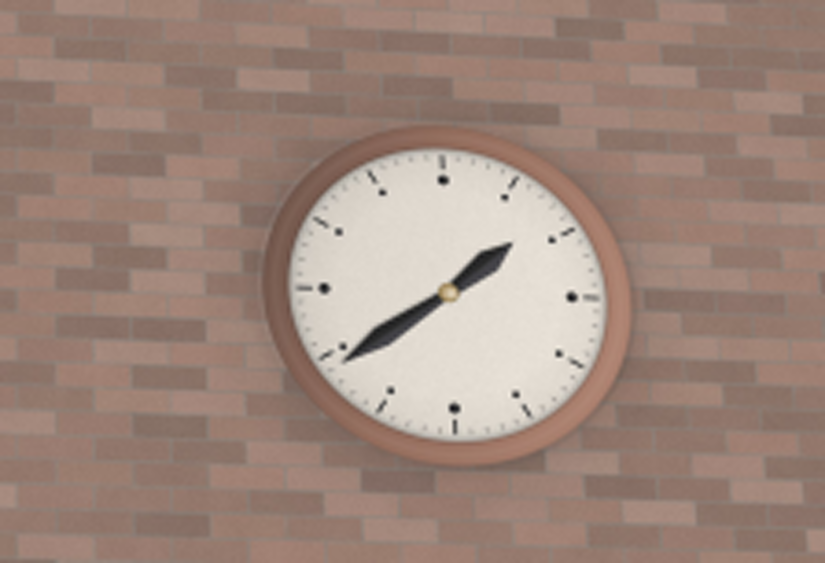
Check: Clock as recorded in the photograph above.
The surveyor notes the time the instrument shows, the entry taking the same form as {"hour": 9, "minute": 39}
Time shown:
{"hour": 1, "minute": 39}
